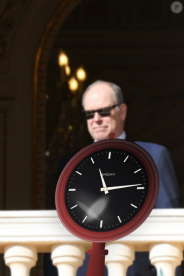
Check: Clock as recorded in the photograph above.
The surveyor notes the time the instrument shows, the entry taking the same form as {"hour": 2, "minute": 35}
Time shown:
{"hour": 11, "minute": 14}
